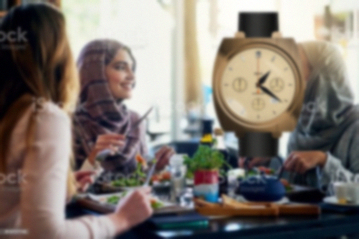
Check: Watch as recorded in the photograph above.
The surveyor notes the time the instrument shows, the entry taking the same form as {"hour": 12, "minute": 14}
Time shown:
{"hour": 1, "minute": 21}
